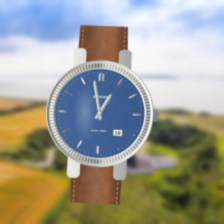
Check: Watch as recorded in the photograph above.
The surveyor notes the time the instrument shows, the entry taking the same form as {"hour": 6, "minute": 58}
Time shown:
{"hour": 12, "minute": 58}
